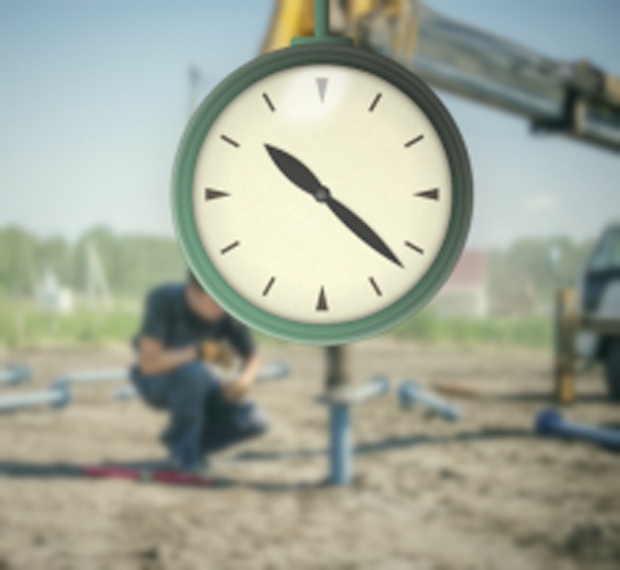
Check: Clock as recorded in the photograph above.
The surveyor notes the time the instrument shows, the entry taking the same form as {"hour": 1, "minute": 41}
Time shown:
{"hour": 10, "minute": 22}
